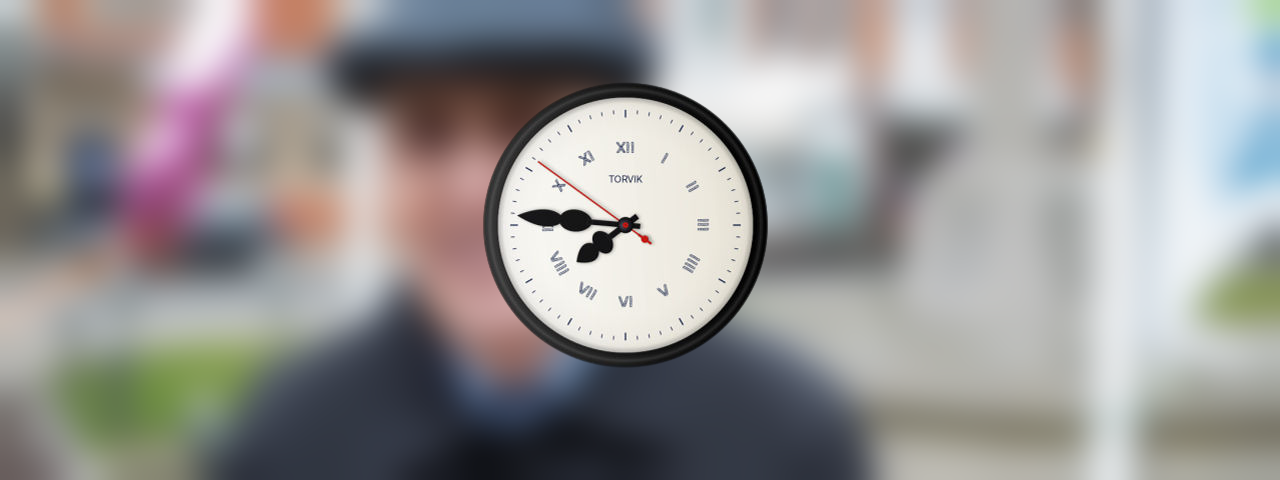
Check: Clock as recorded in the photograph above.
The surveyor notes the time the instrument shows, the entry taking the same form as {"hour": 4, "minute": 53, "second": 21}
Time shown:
{"hour": 7, "minute": 45, "second": 51}
